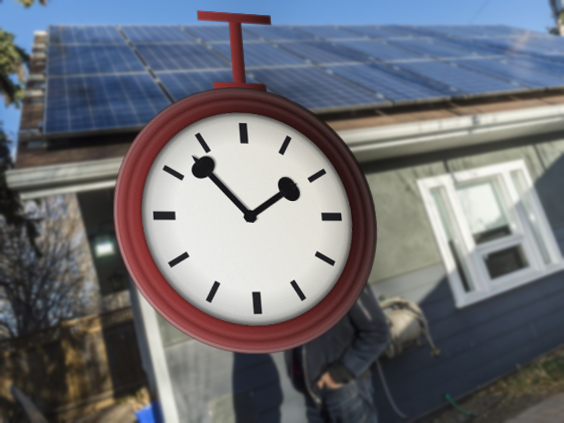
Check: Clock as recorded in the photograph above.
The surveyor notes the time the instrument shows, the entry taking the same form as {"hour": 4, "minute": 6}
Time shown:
{"hour": 1, "minute": 53}
